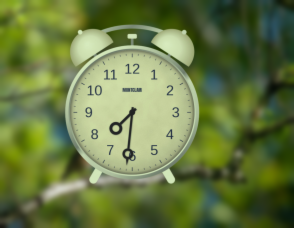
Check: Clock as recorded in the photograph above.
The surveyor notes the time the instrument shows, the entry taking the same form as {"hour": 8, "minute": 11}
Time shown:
{"hour": 7, "minute": 31}
